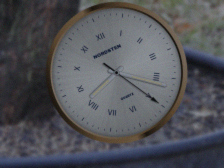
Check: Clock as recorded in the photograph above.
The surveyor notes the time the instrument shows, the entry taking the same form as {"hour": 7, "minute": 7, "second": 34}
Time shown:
{"hour": 8, "minute": 21, "second": 25}
